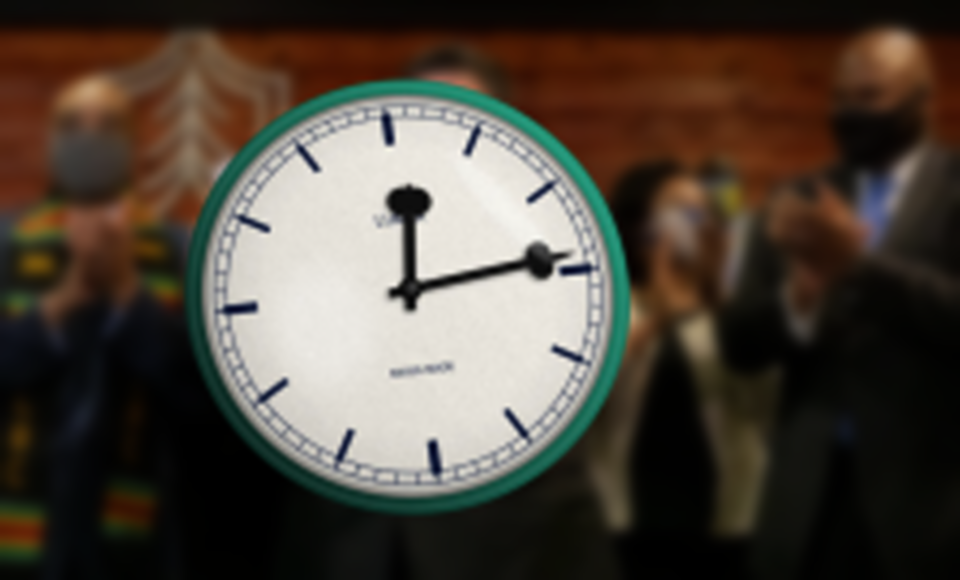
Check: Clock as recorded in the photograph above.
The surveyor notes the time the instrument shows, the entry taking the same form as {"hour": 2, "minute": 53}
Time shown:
{"hour": 12, "minute": 14}
